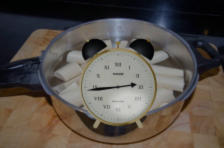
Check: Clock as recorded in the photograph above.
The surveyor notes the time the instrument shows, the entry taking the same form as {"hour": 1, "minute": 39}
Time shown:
{"hour": 2, "minute": 44}
